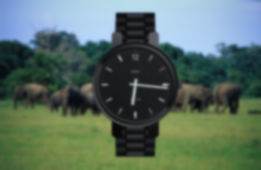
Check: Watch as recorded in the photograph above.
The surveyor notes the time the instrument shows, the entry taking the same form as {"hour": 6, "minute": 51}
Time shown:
{"hour": 6, "minute": 16}
